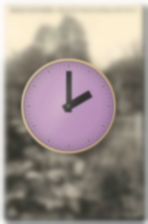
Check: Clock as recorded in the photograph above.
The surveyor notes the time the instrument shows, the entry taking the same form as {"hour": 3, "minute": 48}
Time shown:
{"hour": 2, "minute": 0}
